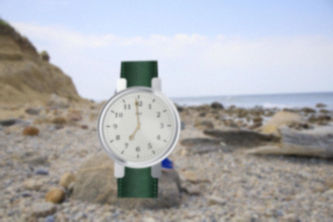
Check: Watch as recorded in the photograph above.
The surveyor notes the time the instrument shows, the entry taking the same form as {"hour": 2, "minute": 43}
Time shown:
{"hour": 6, "minute": 59}
